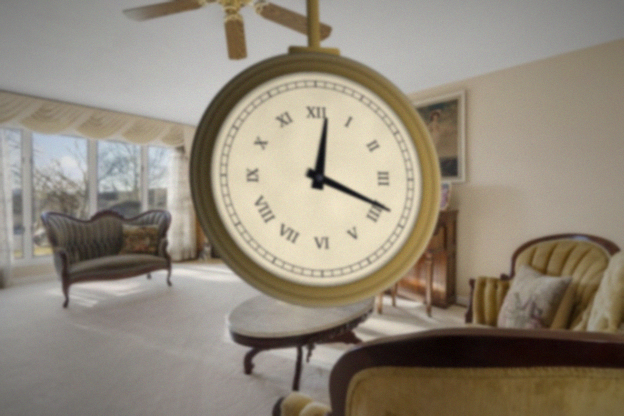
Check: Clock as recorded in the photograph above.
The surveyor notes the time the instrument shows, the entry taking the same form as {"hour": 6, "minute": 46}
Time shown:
{"hour": 12, "minute": 19}
